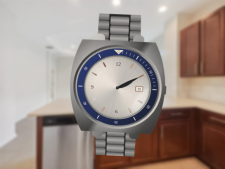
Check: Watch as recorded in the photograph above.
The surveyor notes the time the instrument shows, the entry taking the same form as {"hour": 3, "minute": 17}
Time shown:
{"hour": 2, "minute": 10}
